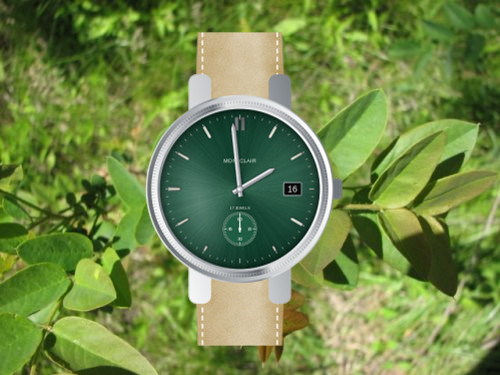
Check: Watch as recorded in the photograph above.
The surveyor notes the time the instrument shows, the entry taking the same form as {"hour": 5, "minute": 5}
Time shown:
{"hour": 1, "minute": 59}
